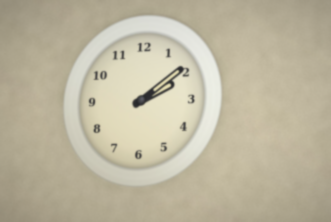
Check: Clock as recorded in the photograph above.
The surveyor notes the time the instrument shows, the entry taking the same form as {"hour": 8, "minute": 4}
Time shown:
{"hour": 2, "minute": 9}
